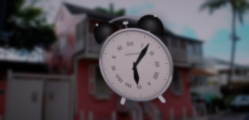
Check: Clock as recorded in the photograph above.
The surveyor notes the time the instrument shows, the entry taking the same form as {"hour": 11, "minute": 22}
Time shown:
{"hour": 6, "minute": 7}
